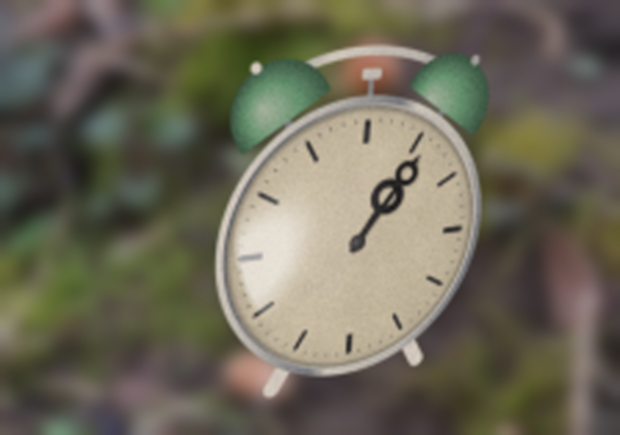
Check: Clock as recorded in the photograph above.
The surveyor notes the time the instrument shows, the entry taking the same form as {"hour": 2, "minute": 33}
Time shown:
{"hour": 1, "minute": 6}
